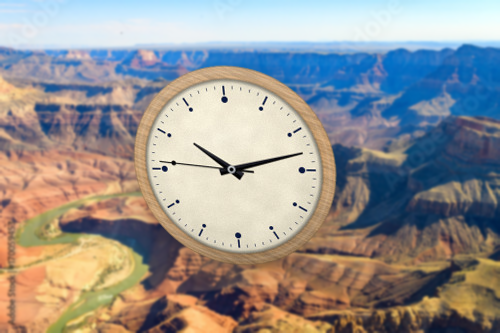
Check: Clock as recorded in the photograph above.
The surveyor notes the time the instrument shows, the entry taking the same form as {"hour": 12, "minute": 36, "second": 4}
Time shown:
{"hour": 10, "minute": 12, "second": 46}
